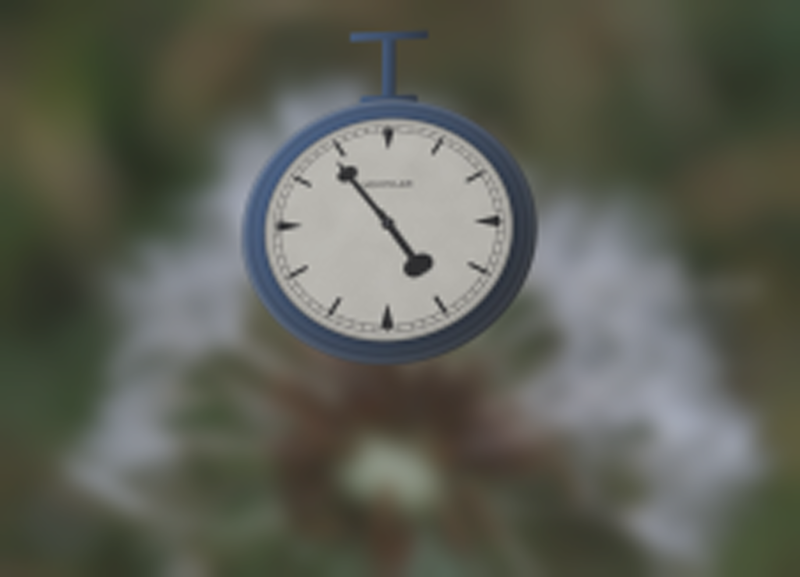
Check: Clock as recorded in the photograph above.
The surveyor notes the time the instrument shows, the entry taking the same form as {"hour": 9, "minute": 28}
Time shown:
{"hour": 4, "minute": 54}
